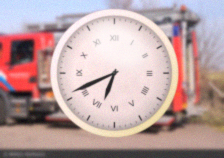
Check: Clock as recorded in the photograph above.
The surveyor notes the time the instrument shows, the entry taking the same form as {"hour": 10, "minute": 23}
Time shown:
{"hour": 6, "minute": 41}
